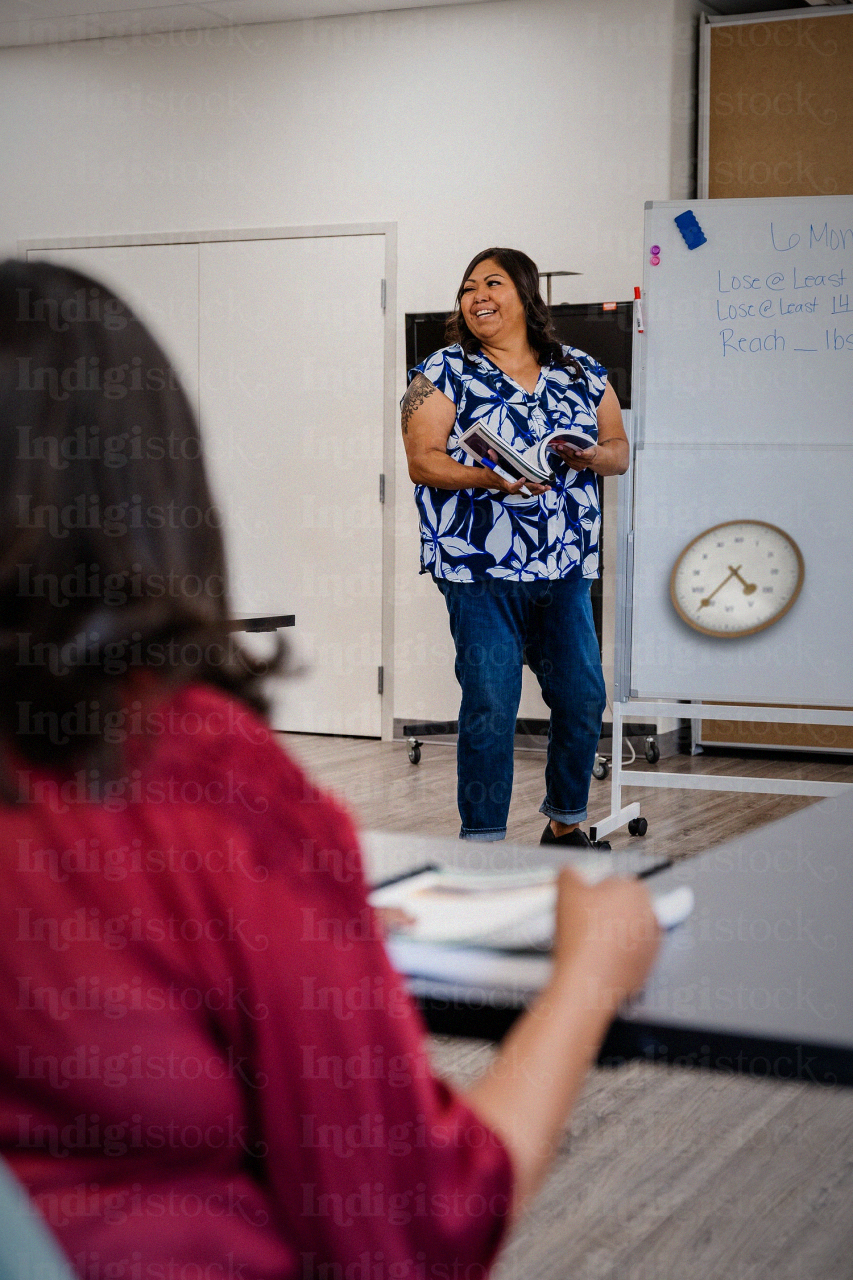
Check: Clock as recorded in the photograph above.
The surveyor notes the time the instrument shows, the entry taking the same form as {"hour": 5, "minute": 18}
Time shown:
{"hour": 4, "minute": 36}
